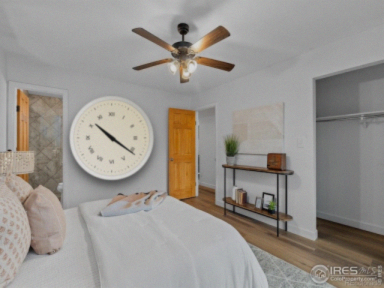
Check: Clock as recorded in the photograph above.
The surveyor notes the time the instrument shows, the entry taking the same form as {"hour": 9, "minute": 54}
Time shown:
{"hour": 10, "minute": 21}
